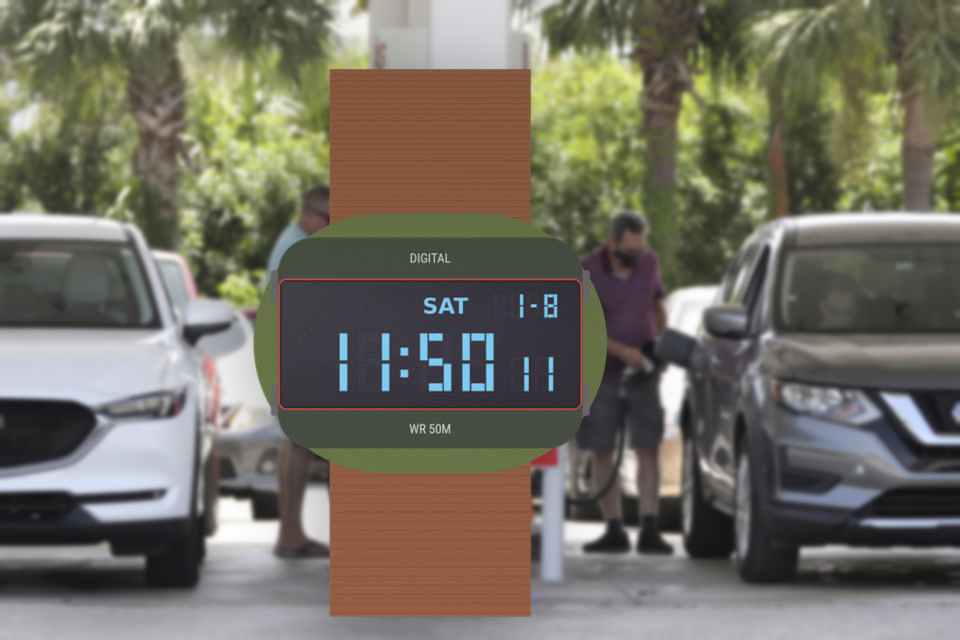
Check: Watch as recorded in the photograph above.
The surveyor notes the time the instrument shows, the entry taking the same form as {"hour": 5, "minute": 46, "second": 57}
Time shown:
{"hour": 11, "minute": 50, "second": 11}
